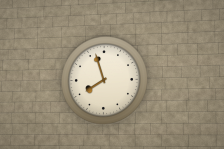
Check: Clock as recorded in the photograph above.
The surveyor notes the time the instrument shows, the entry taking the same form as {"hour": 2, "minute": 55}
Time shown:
{"hour": 7, "minute": 57}
